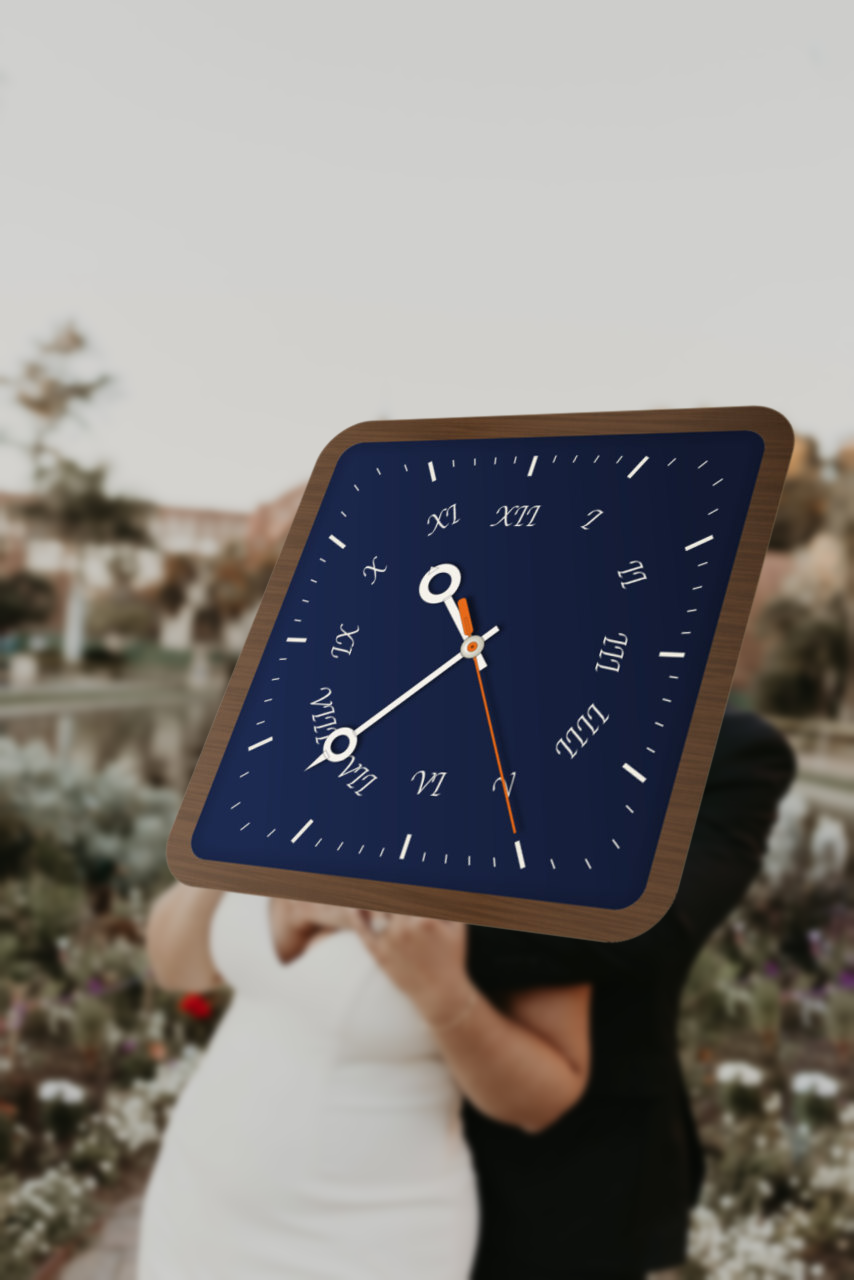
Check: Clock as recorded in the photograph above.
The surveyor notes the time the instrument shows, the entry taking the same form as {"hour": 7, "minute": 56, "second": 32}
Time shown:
{"hour": 10, "minute": 37, "second": 25}
